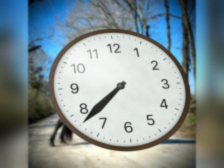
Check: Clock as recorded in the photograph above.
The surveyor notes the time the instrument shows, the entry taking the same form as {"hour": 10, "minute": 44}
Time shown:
{"hour": 7, "minute": 38}
